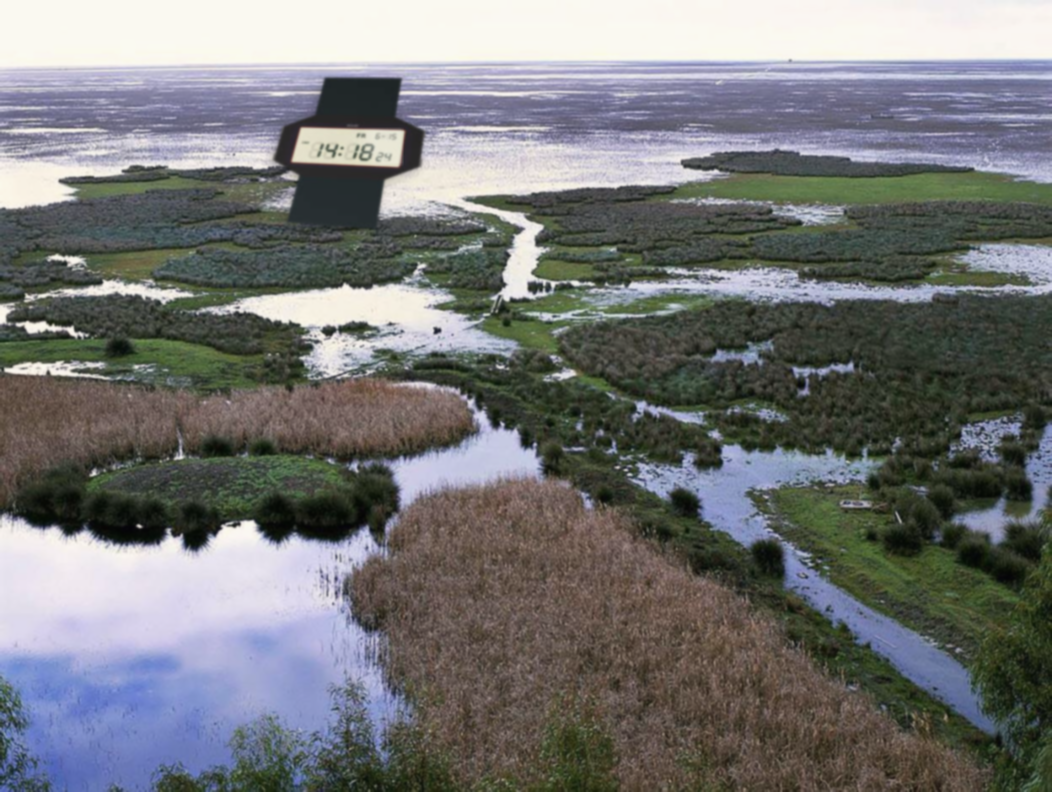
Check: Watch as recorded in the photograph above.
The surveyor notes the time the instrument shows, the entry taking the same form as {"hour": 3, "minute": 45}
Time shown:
{"hour": 14, "minute": 18}
